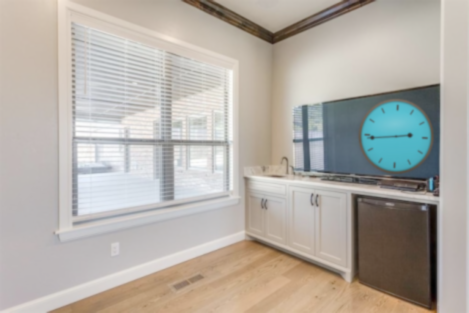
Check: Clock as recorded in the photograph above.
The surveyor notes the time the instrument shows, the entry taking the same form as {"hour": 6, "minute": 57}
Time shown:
{"hour": 2, "minute": 44}
